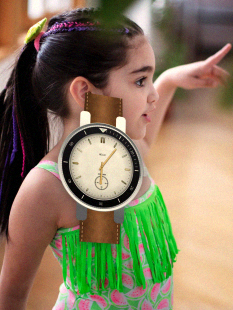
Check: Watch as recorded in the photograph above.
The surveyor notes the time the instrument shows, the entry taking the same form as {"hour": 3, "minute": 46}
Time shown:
{"hour": 6, "minute": 6}
